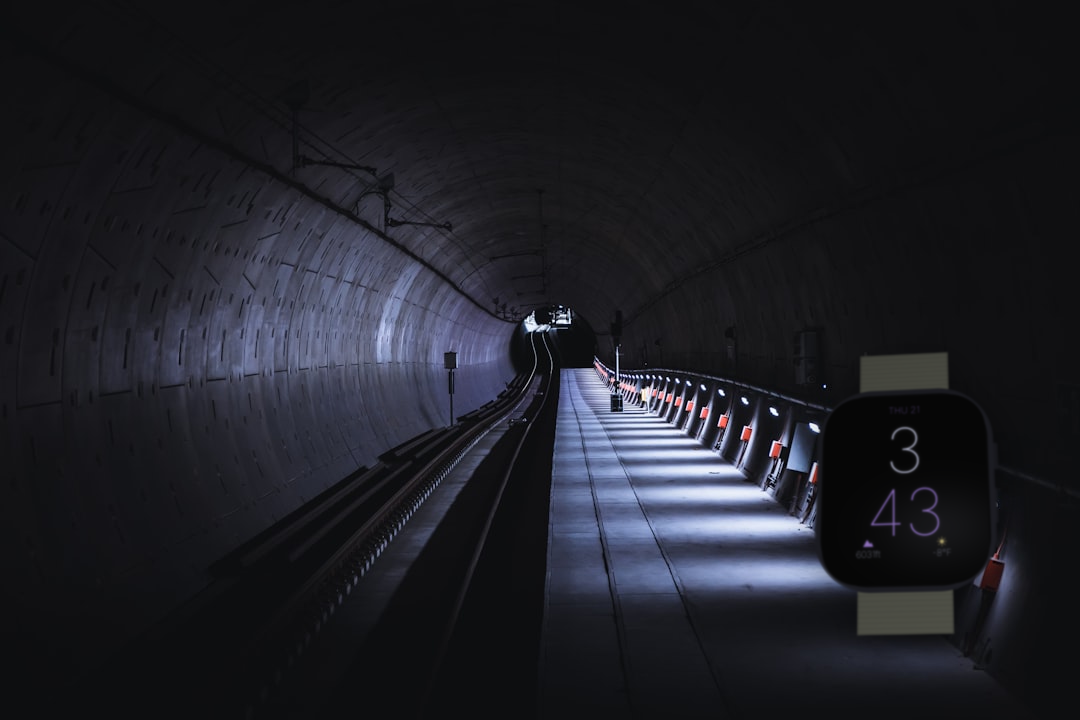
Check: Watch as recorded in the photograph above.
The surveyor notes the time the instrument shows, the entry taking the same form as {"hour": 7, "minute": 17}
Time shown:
{"hour": 3, "minute": 43}
